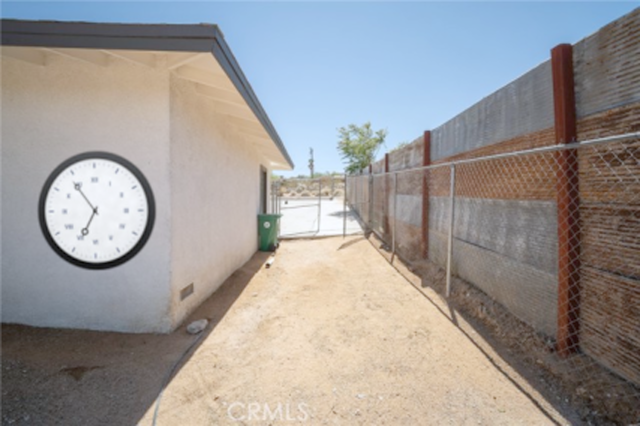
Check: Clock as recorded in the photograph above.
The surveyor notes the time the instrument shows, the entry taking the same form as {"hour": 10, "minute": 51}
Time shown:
{"hour": 6, "minute": 54}
